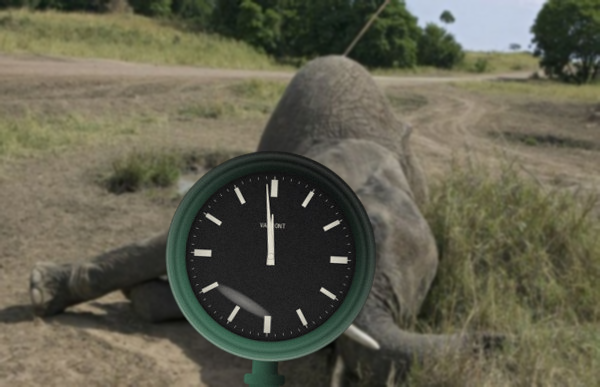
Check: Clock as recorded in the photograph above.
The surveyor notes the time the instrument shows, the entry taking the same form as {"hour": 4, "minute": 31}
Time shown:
{"hour": 11, "minute": 59}
